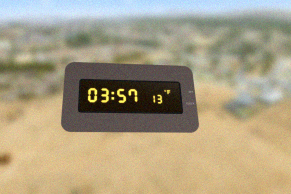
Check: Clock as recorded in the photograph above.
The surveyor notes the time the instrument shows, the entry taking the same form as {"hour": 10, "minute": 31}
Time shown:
{"hour": 3, "minute": 57}
